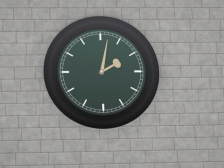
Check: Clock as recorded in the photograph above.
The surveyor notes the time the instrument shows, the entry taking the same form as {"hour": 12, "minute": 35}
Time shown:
{"hour": 2, "minute": 2}
